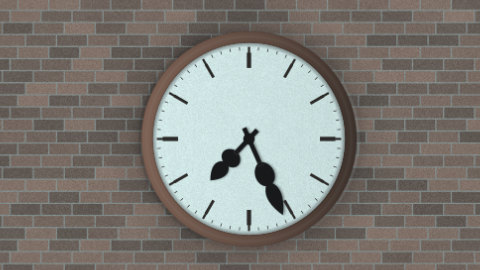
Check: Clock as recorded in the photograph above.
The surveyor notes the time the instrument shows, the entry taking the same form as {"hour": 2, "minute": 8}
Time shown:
{"hour": 7, "minute": 26}
